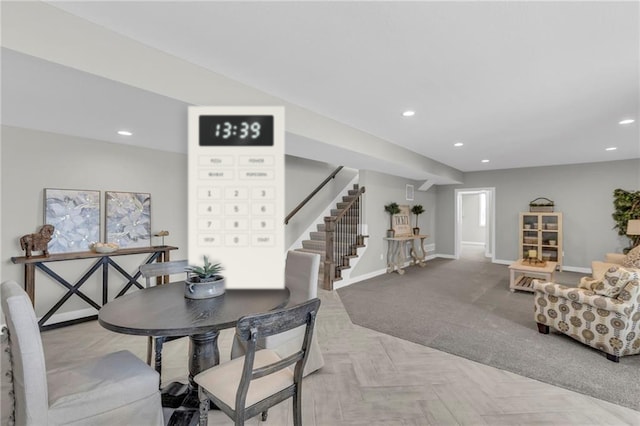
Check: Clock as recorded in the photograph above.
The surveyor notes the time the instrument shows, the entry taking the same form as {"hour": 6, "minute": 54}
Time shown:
{"hour": 13, "minute": 39}
